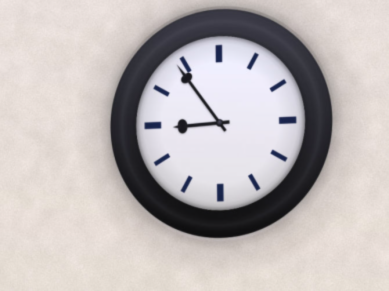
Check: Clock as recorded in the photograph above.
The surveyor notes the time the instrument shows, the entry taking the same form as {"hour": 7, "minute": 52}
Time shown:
{"hour": 8, "minute": 54}
